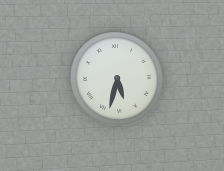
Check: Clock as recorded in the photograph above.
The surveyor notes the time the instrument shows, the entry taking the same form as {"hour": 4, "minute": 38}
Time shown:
{"hour": 5, "minute": 33}
